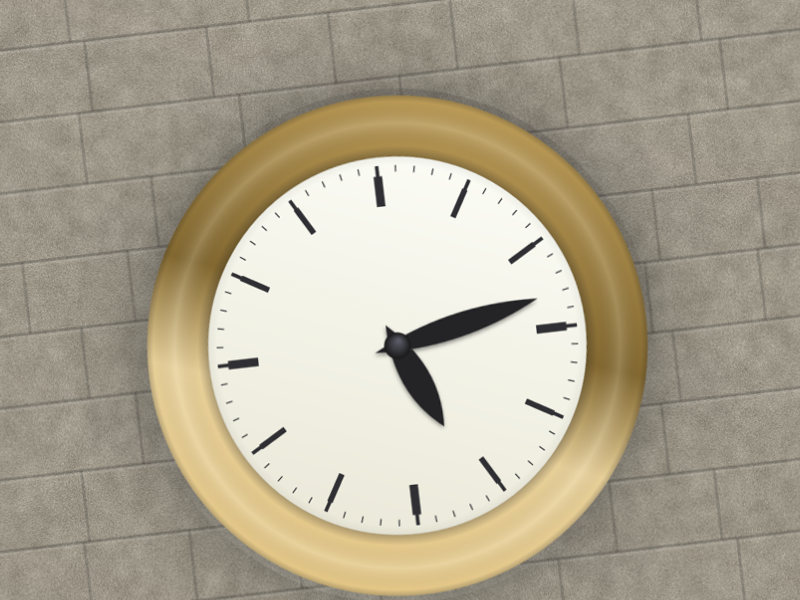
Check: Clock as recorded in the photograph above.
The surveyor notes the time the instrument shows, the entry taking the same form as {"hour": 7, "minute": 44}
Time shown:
{"hour": 5, "minute": 13}
